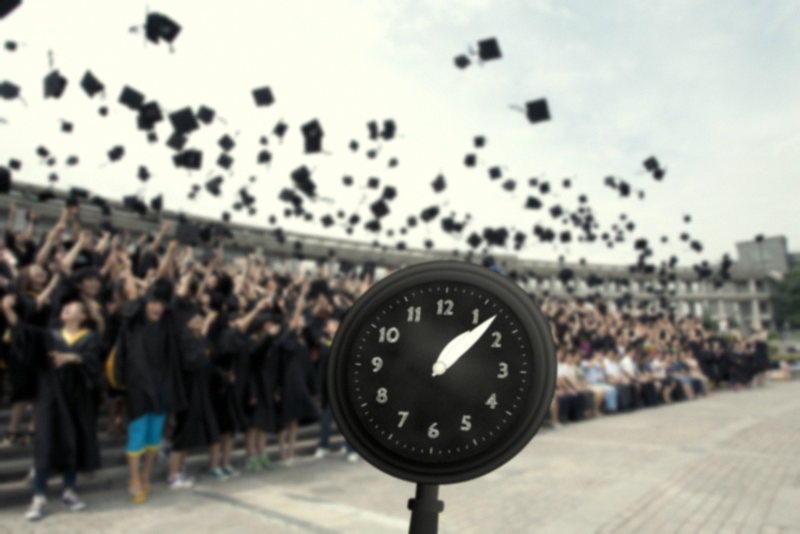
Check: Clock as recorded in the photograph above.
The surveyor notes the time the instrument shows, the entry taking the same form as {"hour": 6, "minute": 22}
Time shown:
{"hour": 1, "minute": 7}
